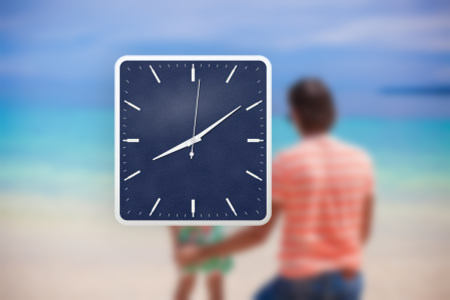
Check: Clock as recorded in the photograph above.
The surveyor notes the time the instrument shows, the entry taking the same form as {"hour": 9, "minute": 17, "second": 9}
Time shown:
{"hour": 8, "minute": 9, "second": 1}
